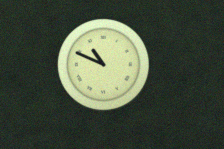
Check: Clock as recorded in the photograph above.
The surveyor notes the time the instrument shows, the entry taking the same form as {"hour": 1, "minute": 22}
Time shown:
{"hour": 10, "minute": 49}
